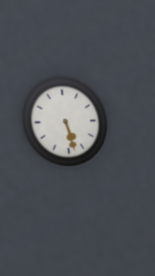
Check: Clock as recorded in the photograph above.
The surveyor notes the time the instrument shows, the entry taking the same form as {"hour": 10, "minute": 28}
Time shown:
{"hour": 5, "minute": 28}
